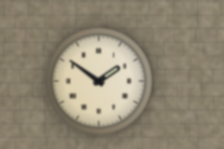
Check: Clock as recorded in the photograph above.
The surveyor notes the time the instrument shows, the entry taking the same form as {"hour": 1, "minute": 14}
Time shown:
{"hour": 1, "minute": 51}
